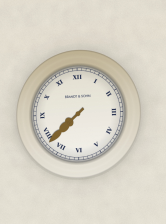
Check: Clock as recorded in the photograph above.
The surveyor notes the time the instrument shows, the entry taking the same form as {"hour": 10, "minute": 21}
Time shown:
{"hour": 7, "minute": 38}
